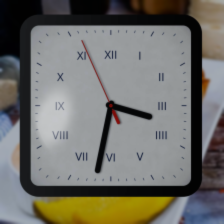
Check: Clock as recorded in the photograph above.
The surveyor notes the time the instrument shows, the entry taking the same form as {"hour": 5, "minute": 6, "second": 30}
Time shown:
{"hour": 3, "minute": 31, "second": 56}
